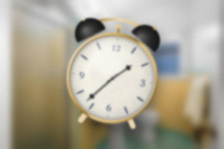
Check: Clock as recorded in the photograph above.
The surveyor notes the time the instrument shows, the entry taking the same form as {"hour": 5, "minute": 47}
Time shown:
{"hour": 1, "minute": 37}
